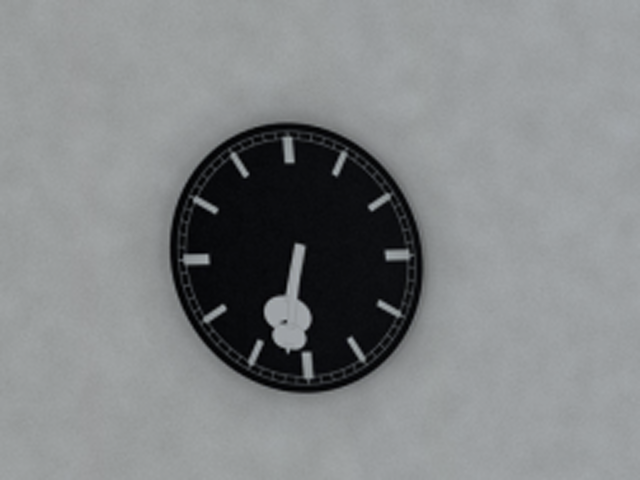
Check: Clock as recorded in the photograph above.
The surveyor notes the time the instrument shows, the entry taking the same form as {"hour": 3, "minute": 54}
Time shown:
{"hour": 6, "minute": 32}
